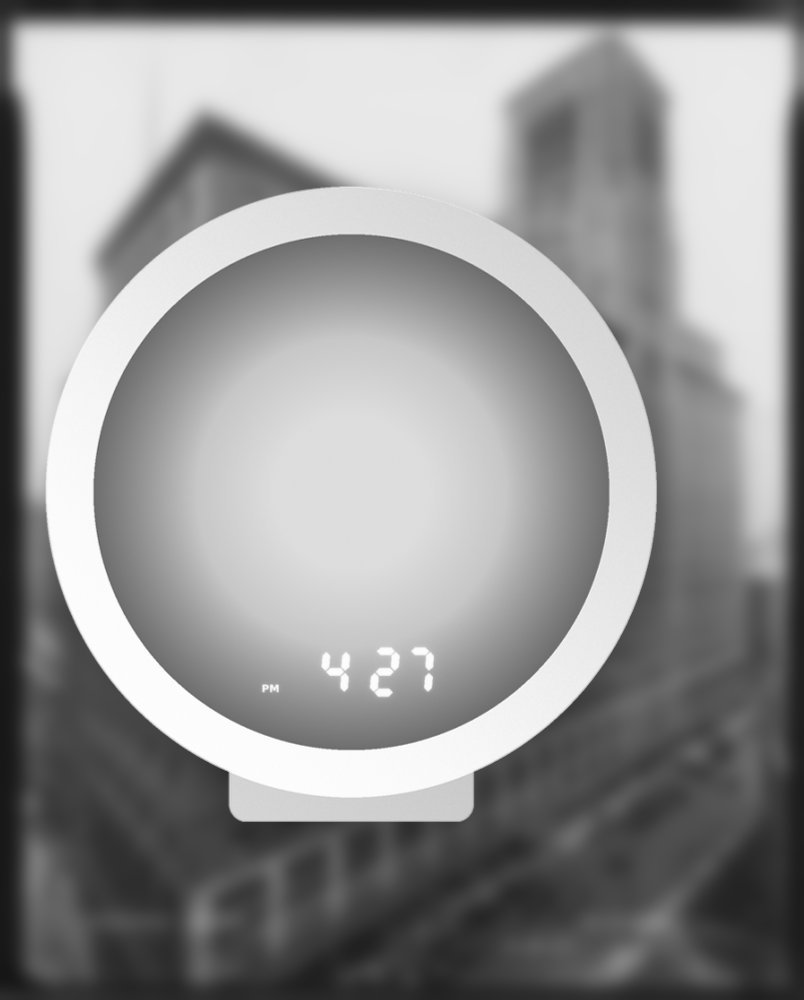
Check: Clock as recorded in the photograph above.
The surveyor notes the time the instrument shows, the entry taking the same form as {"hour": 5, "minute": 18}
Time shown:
{"hour": 4, "minute": 27}
